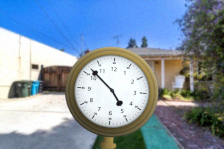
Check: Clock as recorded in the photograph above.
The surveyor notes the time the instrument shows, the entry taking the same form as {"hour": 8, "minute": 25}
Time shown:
{"hour": 4, "minute": 52}
